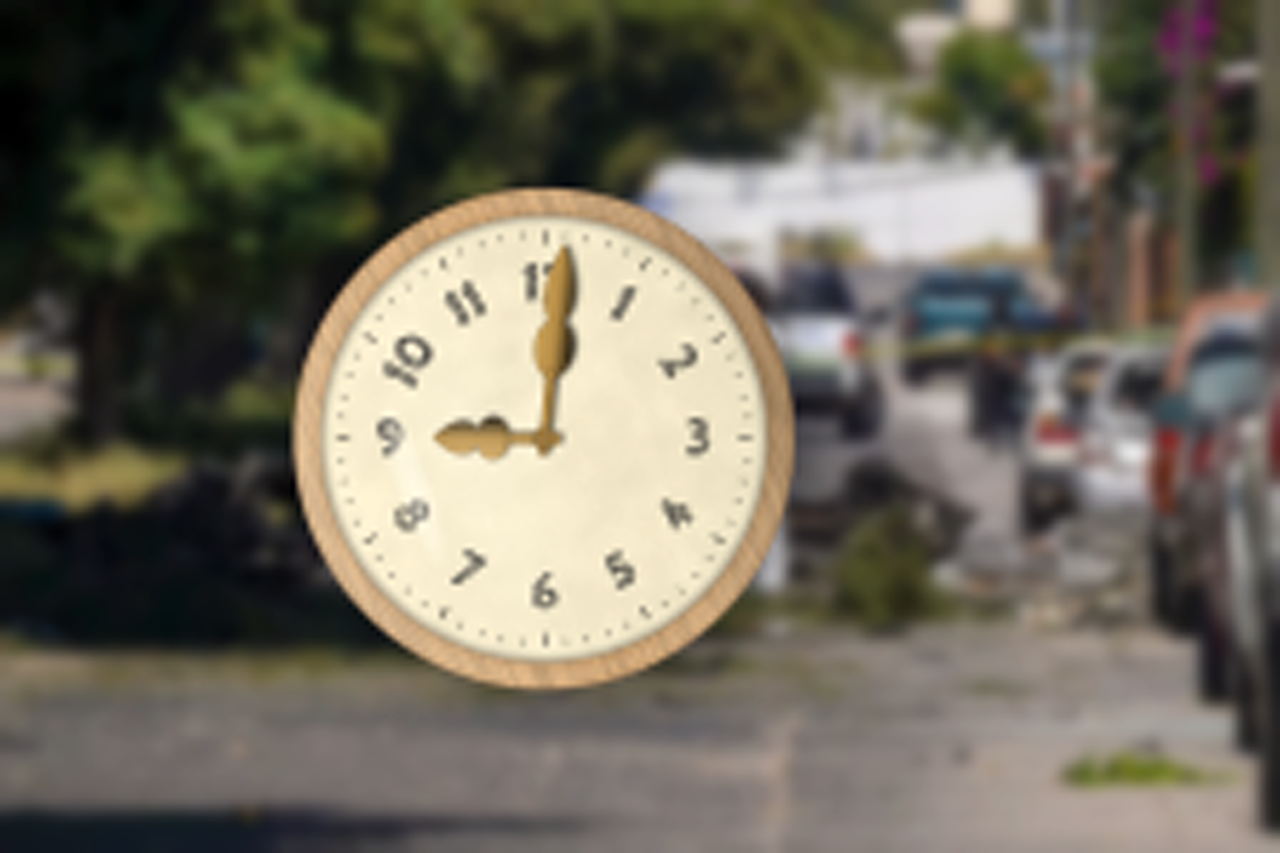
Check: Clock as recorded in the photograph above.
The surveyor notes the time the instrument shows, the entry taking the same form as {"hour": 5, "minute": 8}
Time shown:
{"hour": 9, "minute": 1}
